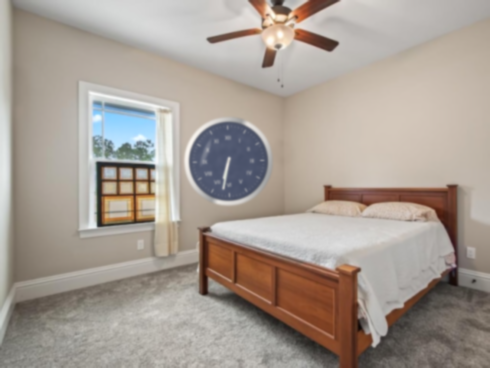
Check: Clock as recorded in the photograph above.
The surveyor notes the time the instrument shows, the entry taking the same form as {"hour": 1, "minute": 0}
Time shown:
{"hour": 6, "minute": 32}
